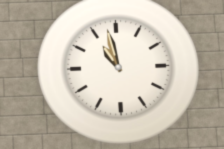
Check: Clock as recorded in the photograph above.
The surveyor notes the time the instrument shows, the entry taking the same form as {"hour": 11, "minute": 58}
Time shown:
{"hour": 10, "minute": 58}
